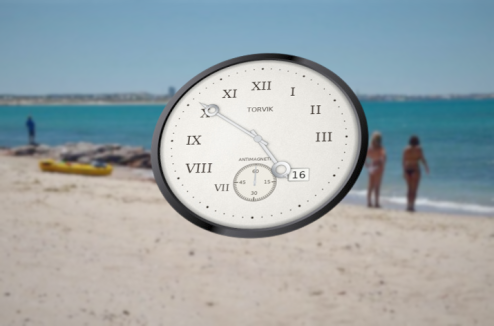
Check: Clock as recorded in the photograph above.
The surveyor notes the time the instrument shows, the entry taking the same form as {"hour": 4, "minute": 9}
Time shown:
{"hour": 4, "minute": 51}
